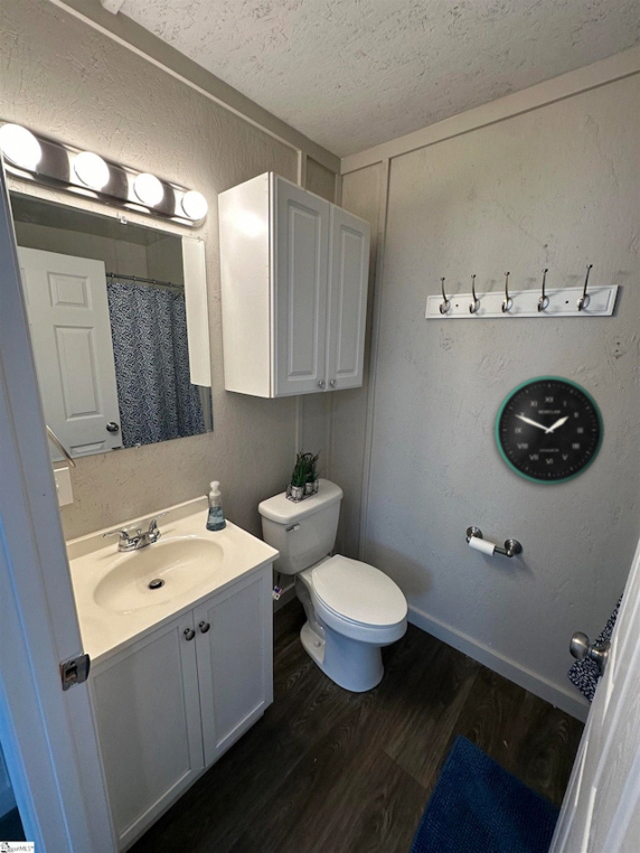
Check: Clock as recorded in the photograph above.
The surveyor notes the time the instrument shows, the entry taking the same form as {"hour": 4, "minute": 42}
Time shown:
{"hour": 1, "minute": 49}
